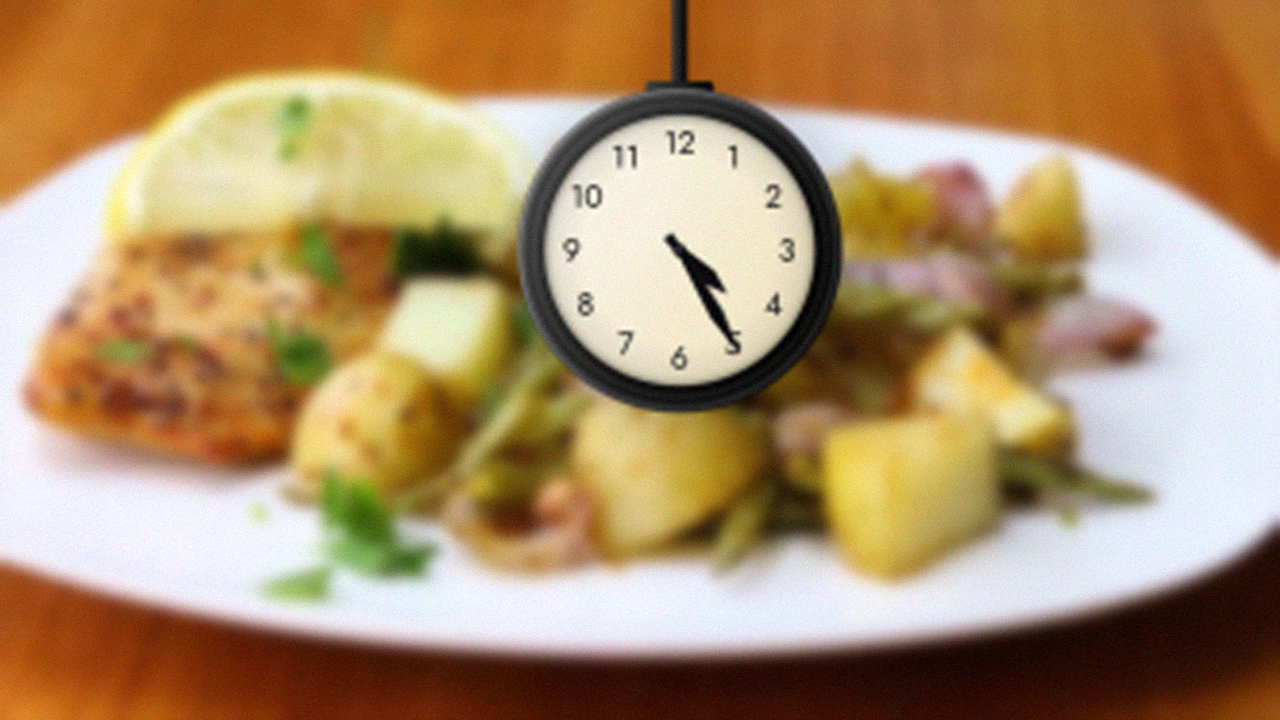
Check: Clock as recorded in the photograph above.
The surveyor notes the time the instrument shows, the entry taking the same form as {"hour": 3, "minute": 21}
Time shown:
{"hour": 4, "minute": 25}
